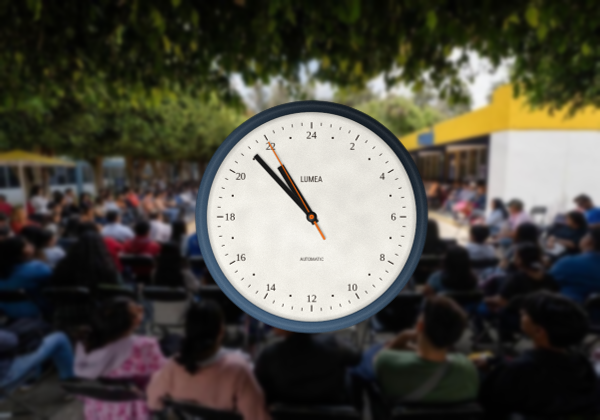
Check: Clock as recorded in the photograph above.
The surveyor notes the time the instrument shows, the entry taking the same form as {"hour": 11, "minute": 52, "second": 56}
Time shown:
{"hour": 21, "minute": 52, "second": 55}
